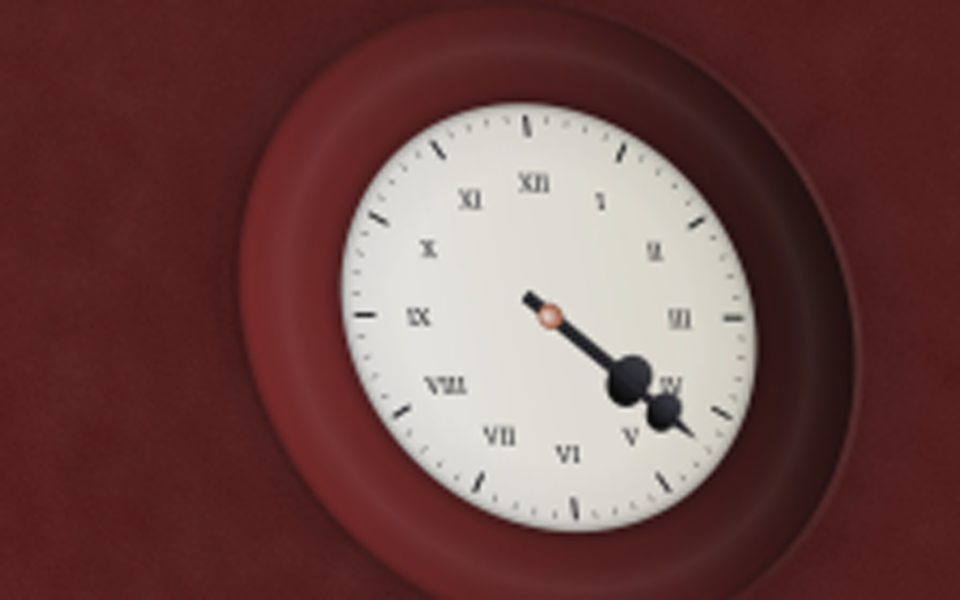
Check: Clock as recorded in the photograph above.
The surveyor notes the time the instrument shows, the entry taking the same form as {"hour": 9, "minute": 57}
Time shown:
{"hour": 4, "minute": 22}
